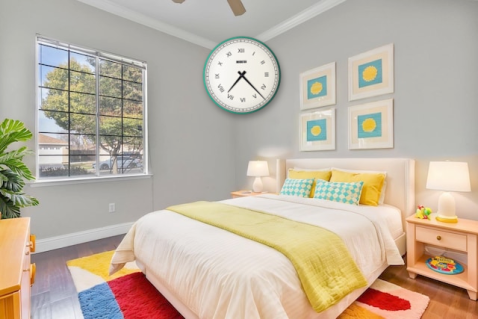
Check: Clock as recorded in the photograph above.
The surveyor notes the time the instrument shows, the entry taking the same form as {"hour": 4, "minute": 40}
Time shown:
{"hour": 7, "minute": 23}
